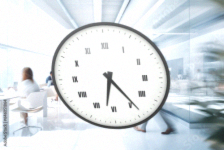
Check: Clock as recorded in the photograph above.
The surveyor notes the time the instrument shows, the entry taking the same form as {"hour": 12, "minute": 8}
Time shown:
{"hour": 6, "minute": 24}
